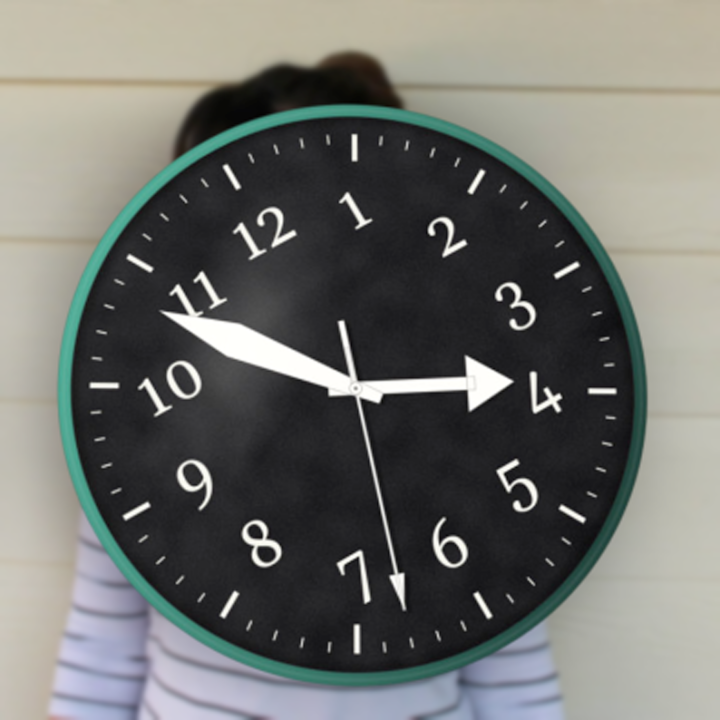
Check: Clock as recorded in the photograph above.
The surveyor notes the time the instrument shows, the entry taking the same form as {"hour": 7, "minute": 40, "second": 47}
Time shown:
{"hour": 3, "minute": 53, "second": 33}
